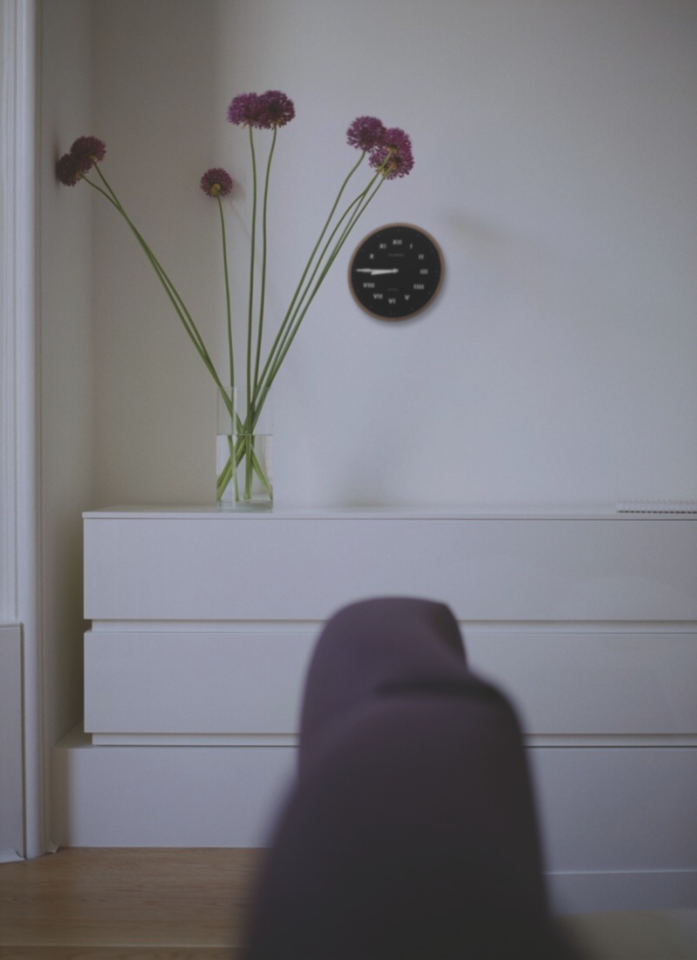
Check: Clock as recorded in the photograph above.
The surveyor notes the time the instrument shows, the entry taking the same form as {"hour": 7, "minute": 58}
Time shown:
{"hour": 8, "minute": 45}
